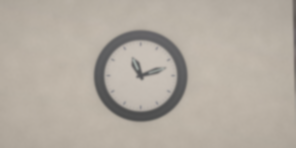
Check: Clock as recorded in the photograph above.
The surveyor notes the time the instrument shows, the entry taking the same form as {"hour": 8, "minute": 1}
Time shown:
{"hour": 11, "minute": 12}
